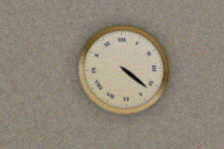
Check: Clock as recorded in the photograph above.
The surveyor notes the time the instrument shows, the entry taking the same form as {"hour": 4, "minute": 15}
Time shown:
{"hour": 4, "minute": 22}
